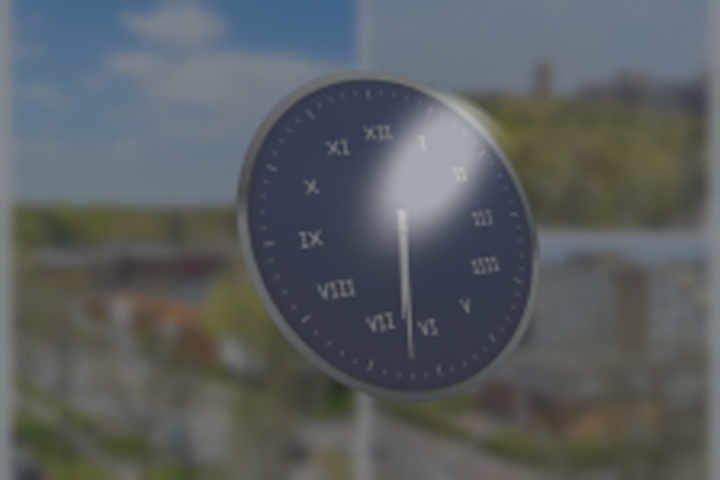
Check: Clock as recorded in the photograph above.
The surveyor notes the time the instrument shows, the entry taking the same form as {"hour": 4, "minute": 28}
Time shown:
{"hour": 6, "minute": 32}
